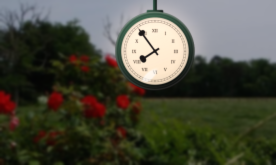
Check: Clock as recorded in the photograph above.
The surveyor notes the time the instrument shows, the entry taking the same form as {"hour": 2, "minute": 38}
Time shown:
{"hour": 7, "minute": 54}
